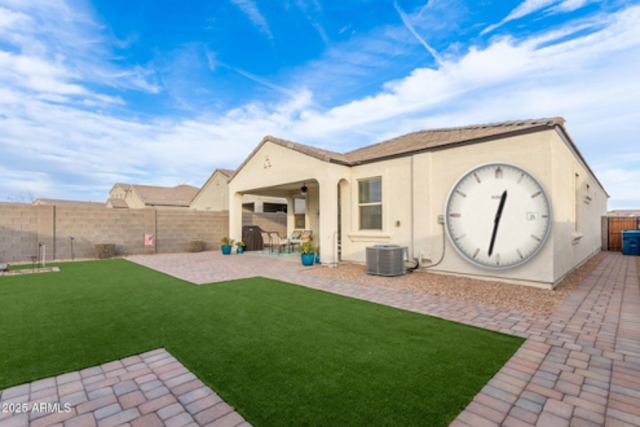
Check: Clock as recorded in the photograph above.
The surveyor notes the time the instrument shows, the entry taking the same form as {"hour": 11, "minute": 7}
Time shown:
{"hour": 12, "minute": 32}
